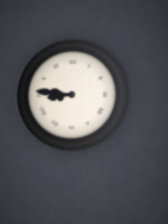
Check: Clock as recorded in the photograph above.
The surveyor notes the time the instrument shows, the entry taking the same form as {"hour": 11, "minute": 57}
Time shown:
{"hour": 8, "minute": 46}
